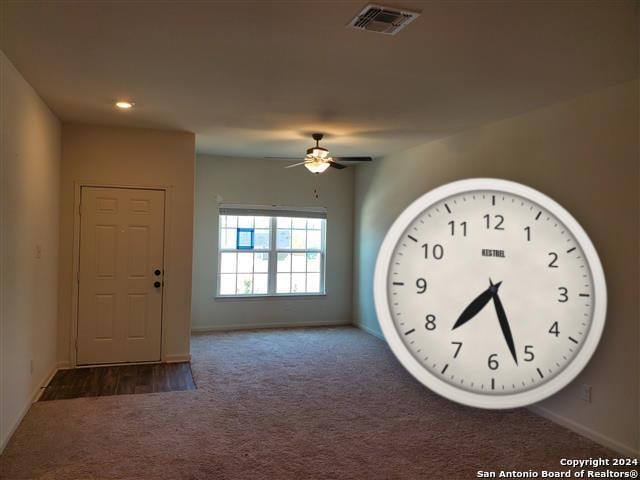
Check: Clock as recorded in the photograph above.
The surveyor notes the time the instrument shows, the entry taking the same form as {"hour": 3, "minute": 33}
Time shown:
{"hour": 7, "minute": 27}
